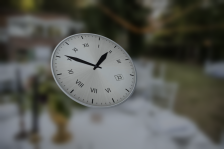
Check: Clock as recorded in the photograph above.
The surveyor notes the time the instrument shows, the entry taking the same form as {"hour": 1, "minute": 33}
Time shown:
{"hour": 1, "minute": 51}
